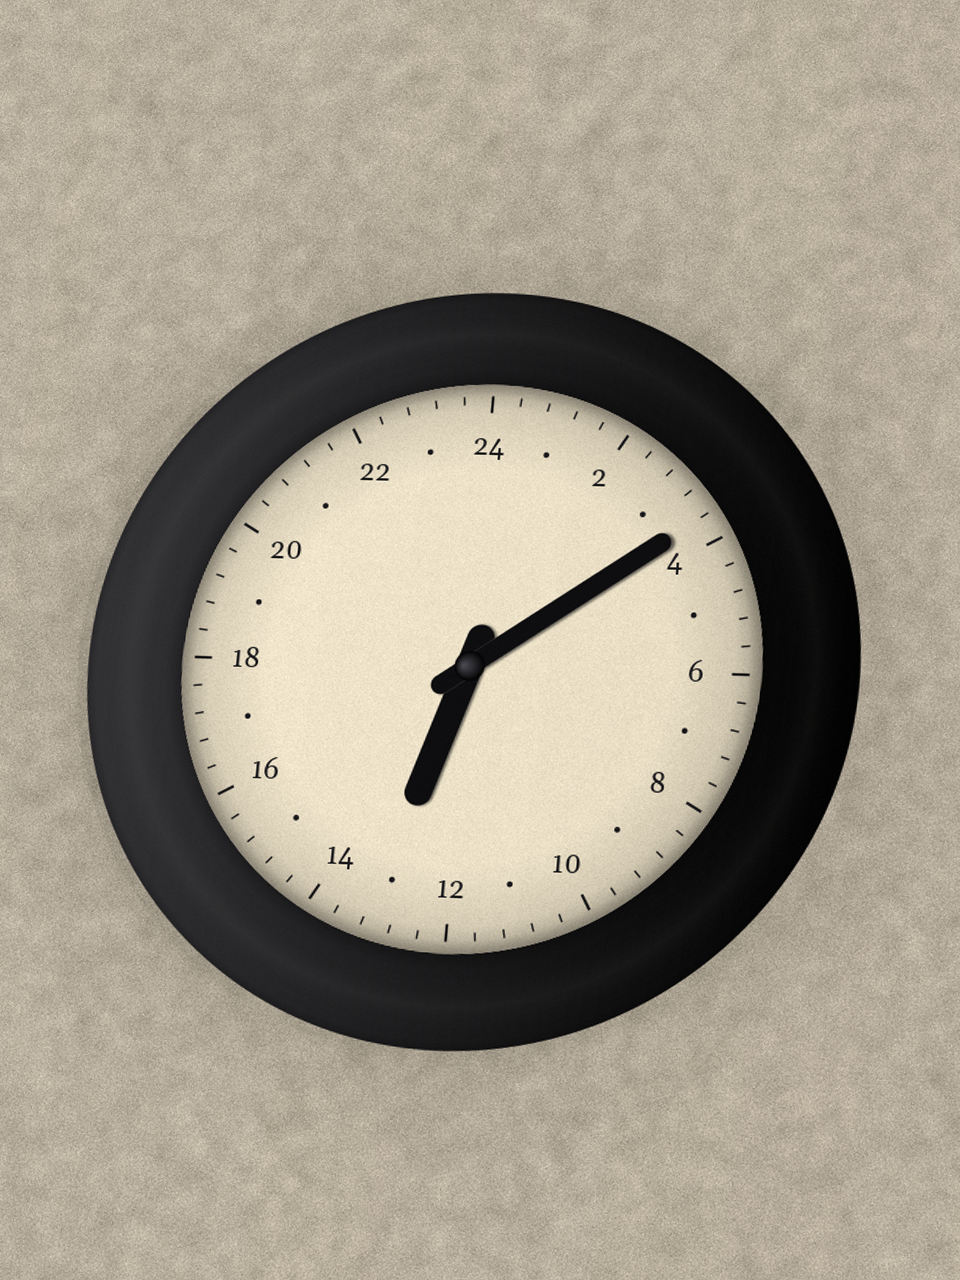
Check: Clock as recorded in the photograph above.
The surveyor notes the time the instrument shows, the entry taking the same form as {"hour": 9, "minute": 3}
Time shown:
{"hour": 13, "minute": 9}
